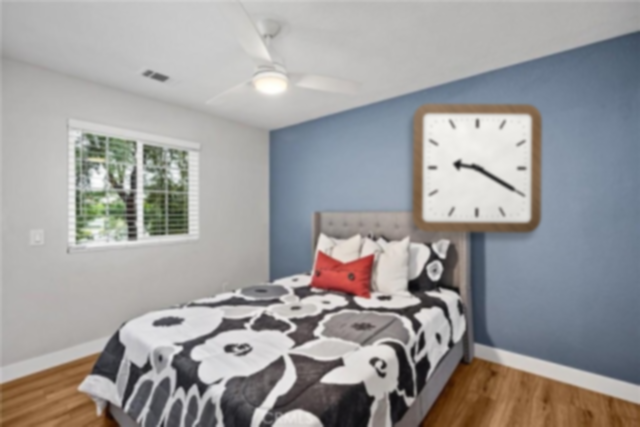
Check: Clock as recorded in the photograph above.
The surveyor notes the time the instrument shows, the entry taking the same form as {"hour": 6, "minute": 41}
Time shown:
{"hour": 9, "minute": 20}
